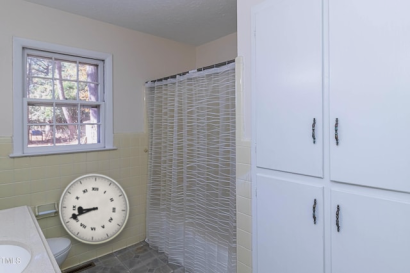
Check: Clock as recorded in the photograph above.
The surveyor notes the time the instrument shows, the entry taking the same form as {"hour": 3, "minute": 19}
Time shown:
{"hour": 8, "minute": 41}
